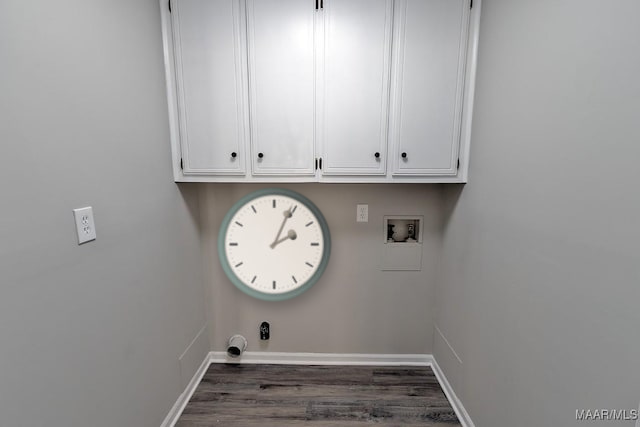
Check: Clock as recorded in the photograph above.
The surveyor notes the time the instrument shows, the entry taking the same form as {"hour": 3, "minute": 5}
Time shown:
{"hour": 2, "minute": 4}
